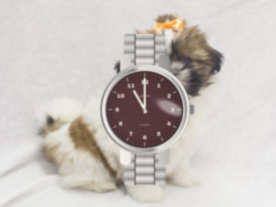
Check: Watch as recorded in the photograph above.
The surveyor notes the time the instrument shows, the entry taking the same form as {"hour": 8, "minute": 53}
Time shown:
{"hour": 11, "minute": 0}
